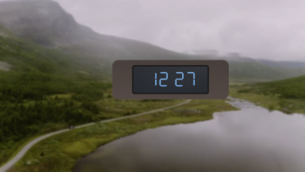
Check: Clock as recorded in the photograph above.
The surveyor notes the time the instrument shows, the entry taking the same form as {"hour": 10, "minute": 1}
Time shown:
{"hour": 12, "minute": 27}
